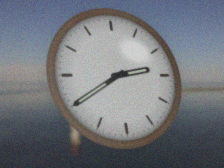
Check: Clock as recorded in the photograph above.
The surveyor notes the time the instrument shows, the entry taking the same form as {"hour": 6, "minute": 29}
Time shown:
{"hour": 2, "minute": 40}
